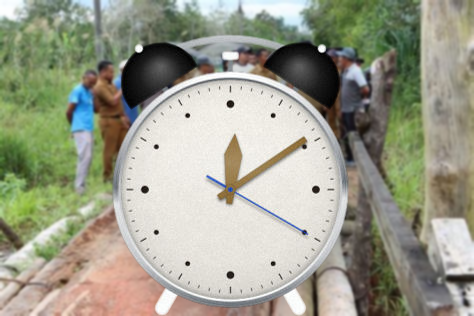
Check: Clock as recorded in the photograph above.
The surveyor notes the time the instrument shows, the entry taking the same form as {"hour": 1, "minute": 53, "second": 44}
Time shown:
{"hour": 12, "minute": 9, "second": 20}
